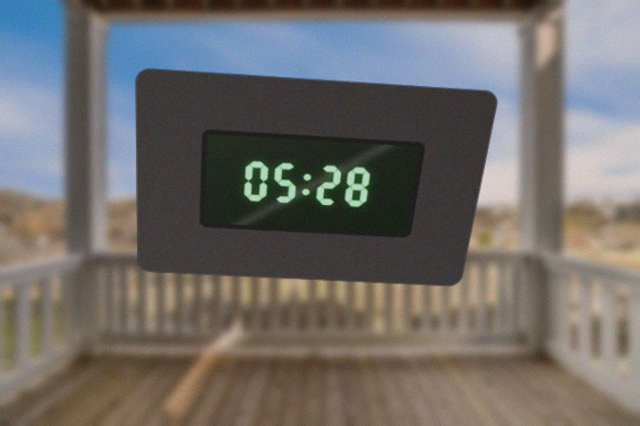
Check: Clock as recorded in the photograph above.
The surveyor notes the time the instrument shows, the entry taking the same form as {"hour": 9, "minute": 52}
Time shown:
{"hour": 5, "minute": 28}
